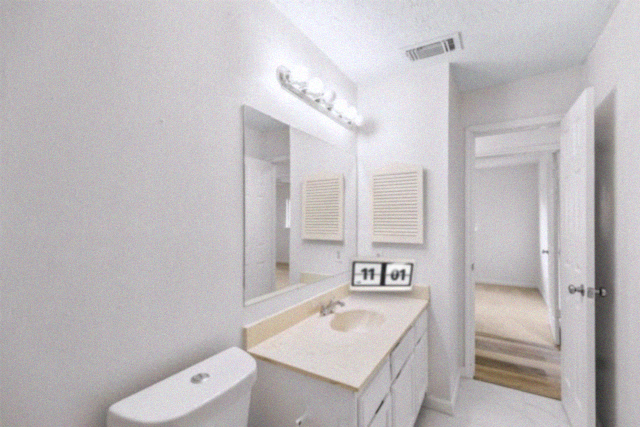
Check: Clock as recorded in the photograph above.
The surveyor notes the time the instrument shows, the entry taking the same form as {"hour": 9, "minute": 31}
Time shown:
{"hour": 11, "minute": 1}
